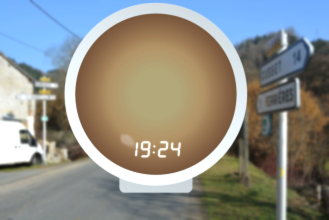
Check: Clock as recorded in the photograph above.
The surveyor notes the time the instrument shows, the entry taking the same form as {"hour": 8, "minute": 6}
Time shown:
{"hour": 19, "minute": 24}
